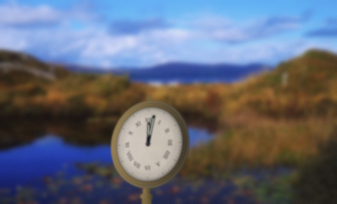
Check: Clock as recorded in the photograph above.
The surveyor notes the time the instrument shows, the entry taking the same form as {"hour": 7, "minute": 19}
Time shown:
{"hour": 12, "minute": 2}
